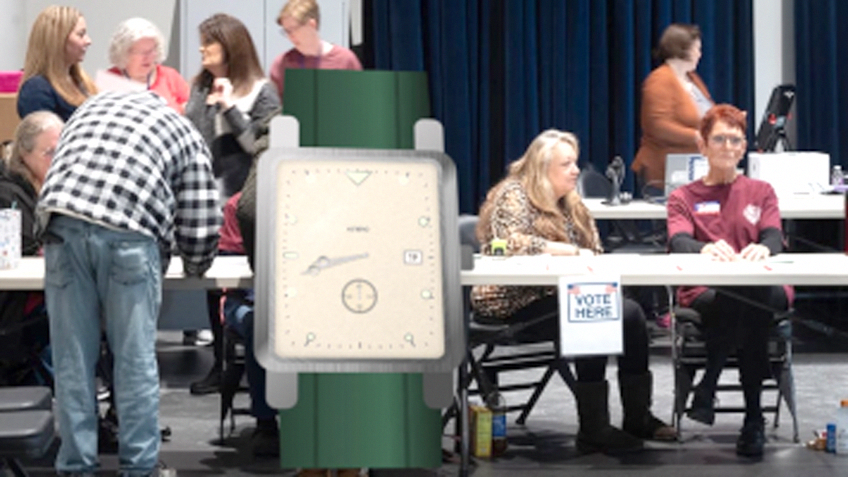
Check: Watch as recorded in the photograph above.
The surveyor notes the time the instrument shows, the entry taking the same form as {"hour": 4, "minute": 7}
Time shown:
{"hour": 8, "minute": 42}
